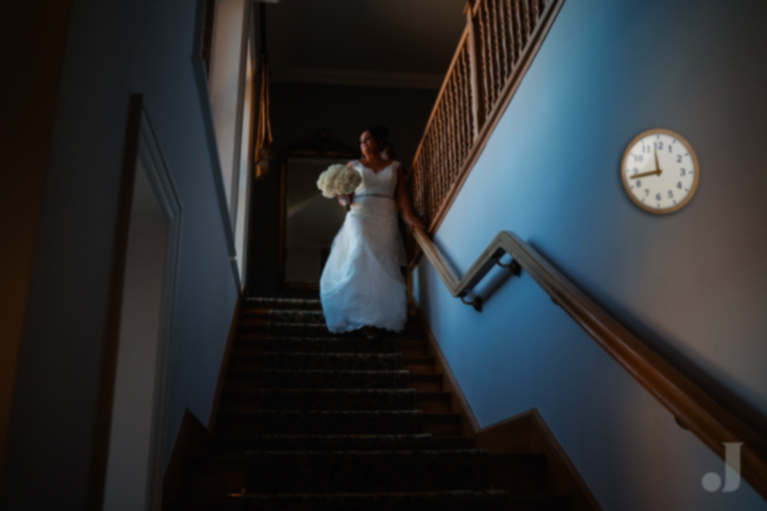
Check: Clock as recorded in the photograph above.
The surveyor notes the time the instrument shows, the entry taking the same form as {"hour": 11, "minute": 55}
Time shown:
{"hour": 11, "minute": 43}
